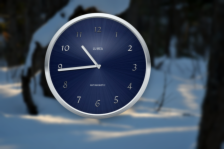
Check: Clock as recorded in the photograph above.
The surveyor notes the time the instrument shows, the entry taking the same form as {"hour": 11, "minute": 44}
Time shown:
{"hour": 10, "minute": 44}
